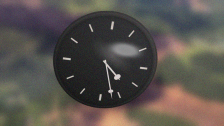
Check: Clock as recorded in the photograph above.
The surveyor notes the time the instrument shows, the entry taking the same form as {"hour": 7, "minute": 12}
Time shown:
{"hour": 4, "minute": 27}
